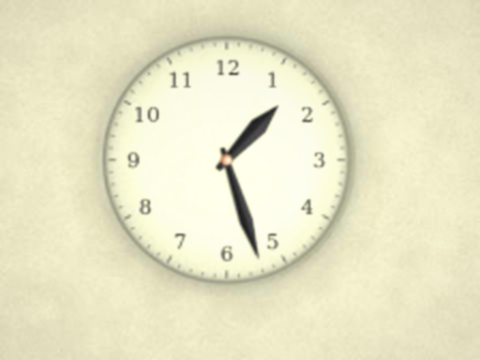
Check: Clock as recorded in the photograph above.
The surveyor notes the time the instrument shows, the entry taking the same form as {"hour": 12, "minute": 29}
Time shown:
{"hour": 1, "minute": 27}
